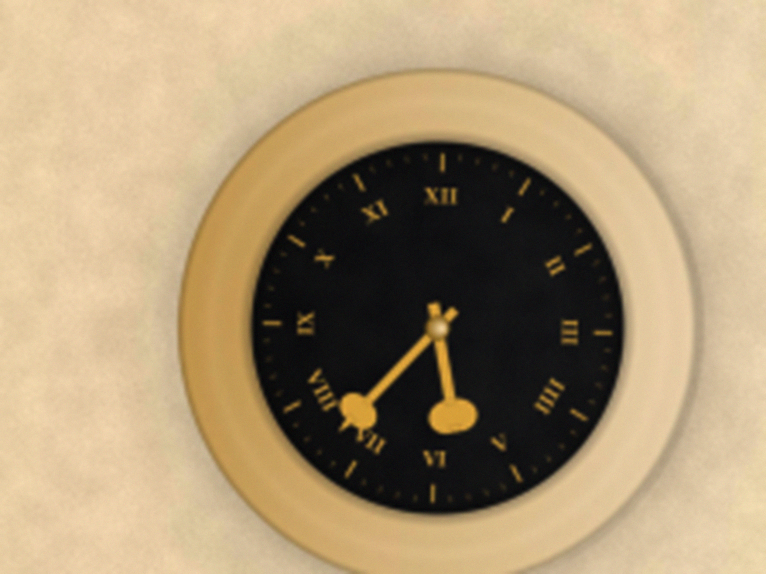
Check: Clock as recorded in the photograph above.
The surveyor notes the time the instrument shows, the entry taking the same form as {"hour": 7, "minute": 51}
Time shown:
{"hour": 5, "minute": 37}
